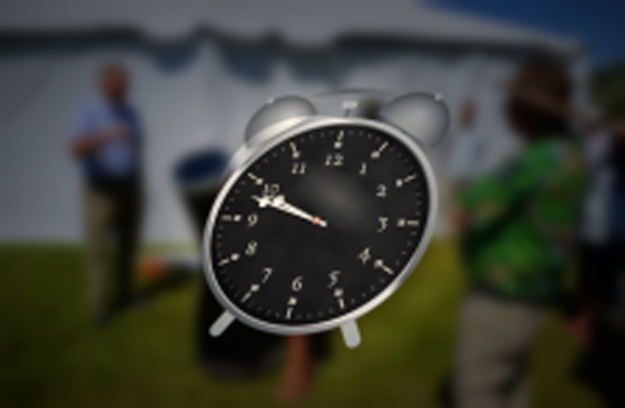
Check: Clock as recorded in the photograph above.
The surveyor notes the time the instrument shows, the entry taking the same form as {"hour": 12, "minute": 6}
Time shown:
{"hour": 9, "minute": 48}
